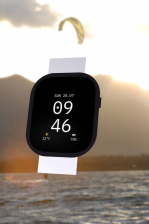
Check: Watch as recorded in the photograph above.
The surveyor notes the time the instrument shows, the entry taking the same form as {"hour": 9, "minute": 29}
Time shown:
{"hour": 9, "minute": 46}
